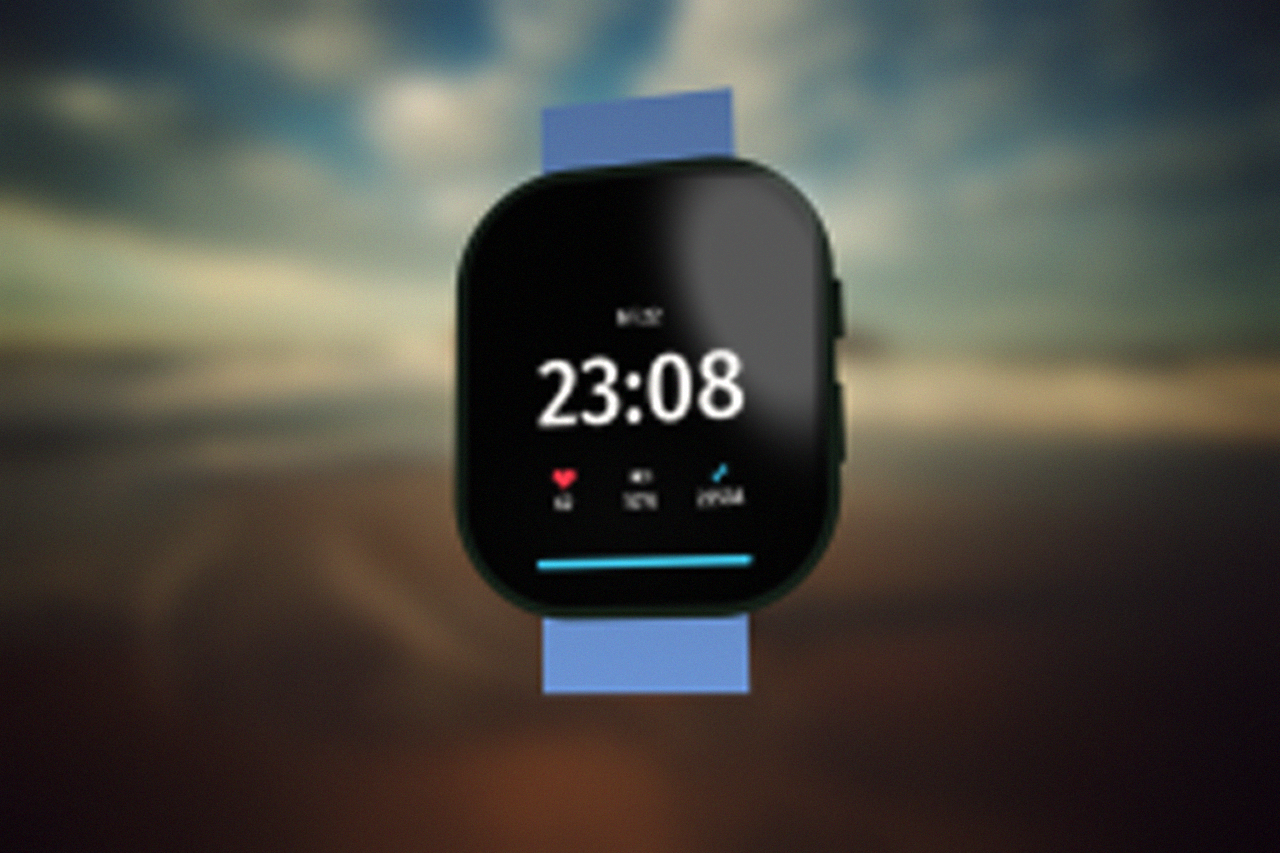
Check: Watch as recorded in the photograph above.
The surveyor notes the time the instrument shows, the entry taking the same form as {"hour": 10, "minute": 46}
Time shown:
{"hour": 23, "minute": 8}
